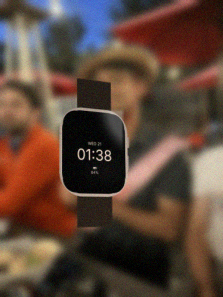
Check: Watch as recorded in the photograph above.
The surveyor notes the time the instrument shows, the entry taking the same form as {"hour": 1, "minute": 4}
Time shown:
{"hour": 1, "minute": 38}
